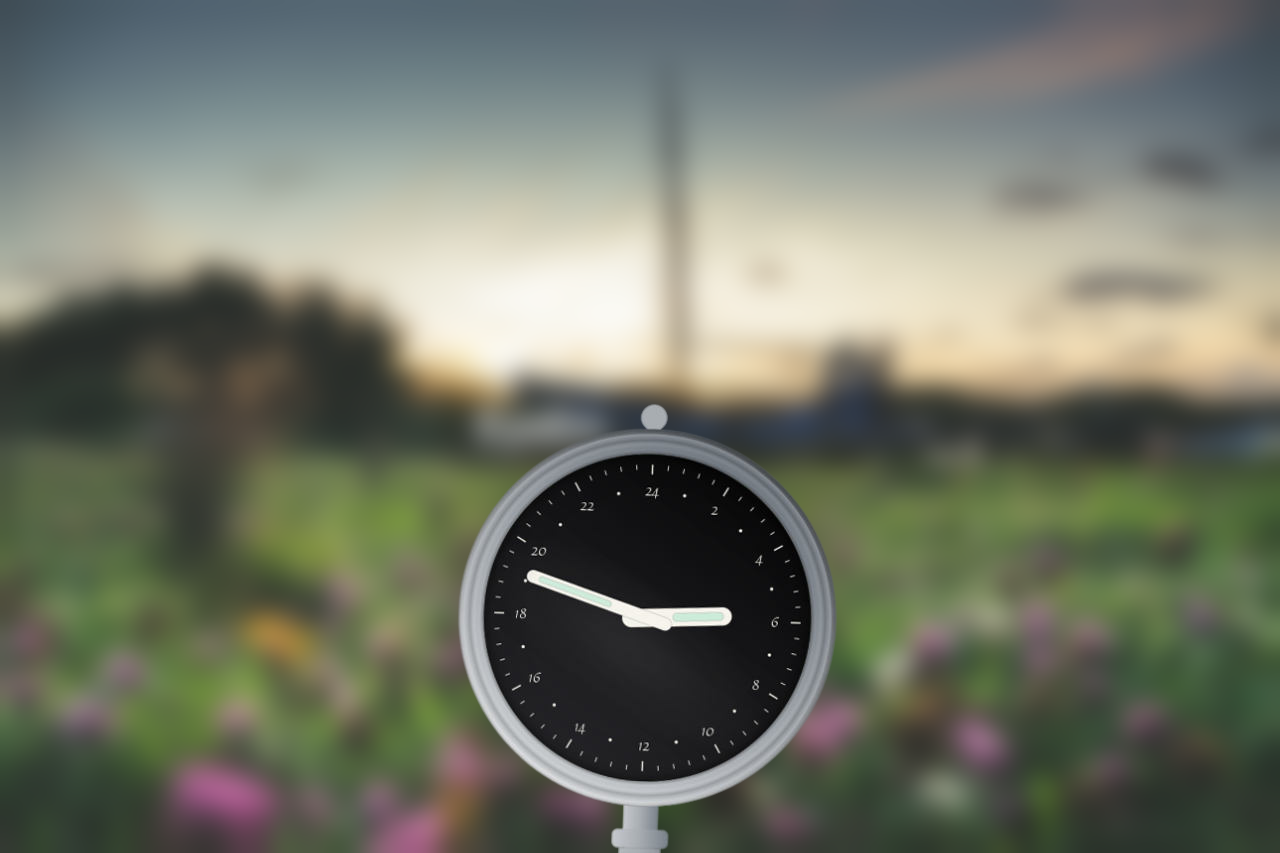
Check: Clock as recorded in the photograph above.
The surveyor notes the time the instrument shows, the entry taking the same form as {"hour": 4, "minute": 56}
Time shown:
{"hour": 5, "minute": 48}
